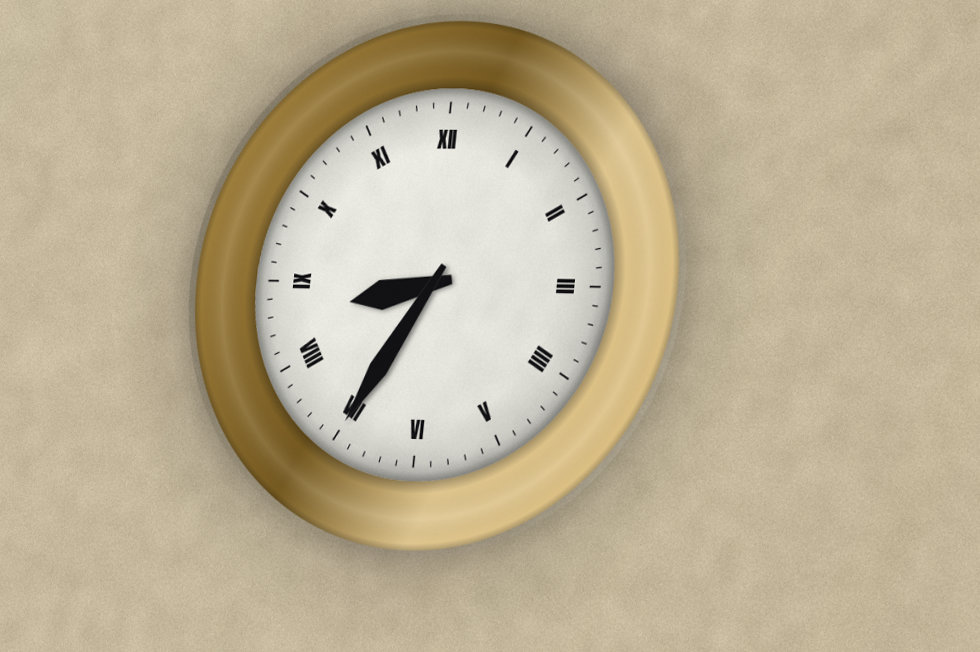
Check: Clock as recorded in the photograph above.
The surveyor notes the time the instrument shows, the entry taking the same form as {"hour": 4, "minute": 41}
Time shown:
{"hour": 8, "minute": 35}
